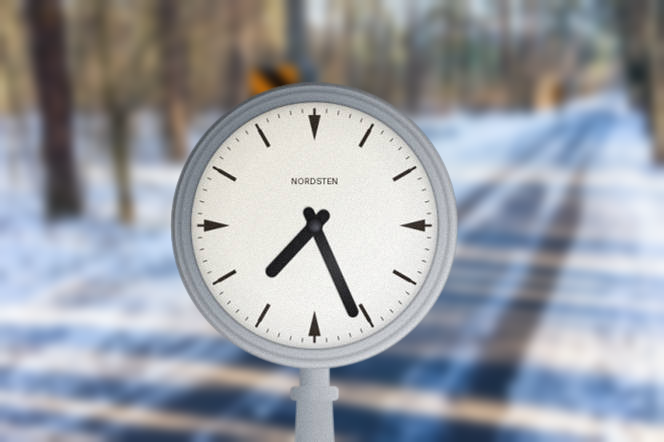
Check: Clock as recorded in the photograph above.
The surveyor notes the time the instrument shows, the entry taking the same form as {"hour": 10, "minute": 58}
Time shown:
{"hour": 7, "minute": 26}
